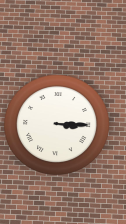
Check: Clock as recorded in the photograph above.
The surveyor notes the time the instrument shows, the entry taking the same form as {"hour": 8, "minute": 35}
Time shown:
{"hour": 3, "minute": 15}
